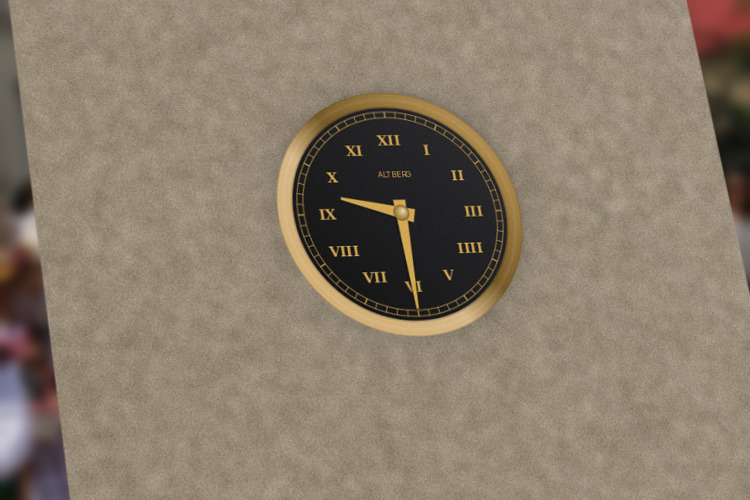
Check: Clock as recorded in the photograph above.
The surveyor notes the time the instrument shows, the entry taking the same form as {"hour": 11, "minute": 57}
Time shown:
{"hour": 9, "minute": 30}
